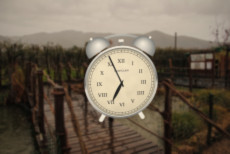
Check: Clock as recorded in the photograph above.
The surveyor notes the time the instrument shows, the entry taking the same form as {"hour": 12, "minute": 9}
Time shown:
{"hour": 6, "minute": 56}
